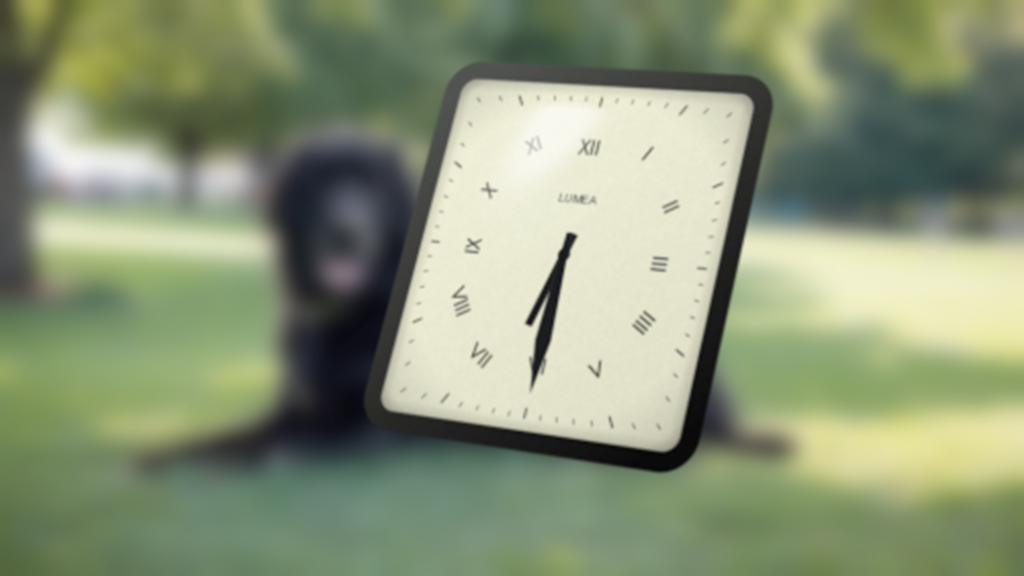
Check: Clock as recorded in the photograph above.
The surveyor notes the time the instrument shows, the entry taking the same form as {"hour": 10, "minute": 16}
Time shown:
{"hour": 6, "minute": 30}
